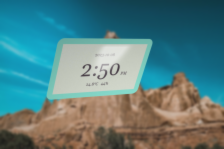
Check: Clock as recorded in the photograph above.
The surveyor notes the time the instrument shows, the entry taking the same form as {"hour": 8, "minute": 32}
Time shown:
{"hour": 2, "minute": 50}
